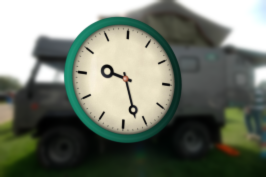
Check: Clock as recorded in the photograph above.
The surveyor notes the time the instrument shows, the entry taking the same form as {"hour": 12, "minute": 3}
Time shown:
{"hour": 9, "minute": 27}
